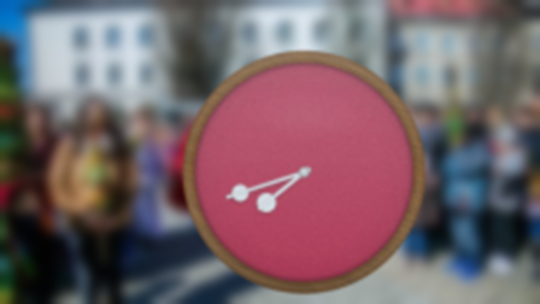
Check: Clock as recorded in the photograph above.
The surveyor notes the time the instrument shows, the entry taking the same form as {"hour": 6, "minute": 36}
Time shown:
{"hour": 7, "minute": 42}
